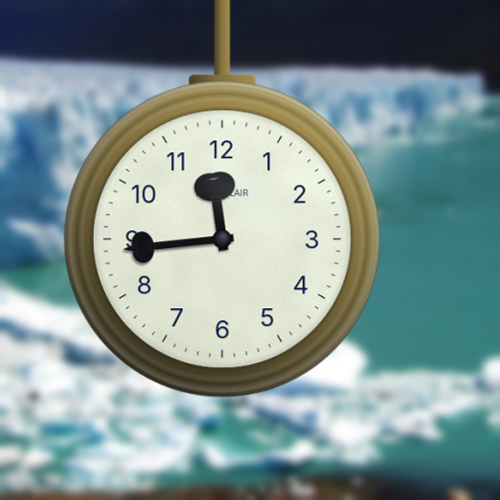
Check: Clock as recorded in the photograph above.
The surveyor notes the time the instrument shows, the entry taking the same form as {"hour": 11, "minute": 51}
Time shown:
{"hour": 11, "minute": 44}
